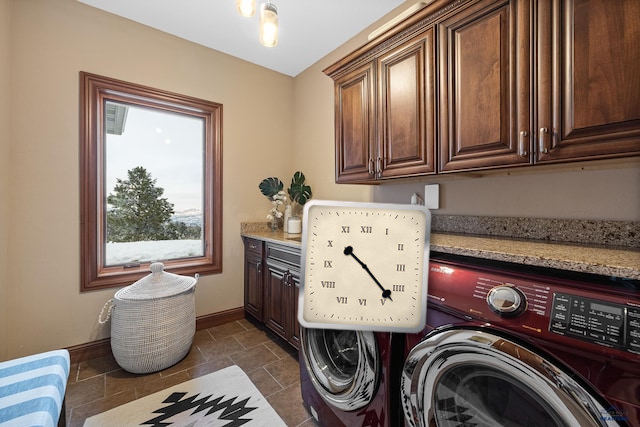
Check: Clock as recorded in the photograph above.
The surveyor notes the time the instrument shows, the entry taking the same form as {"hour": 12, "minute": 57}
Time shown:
{"hour": 10, "minute": 23}
